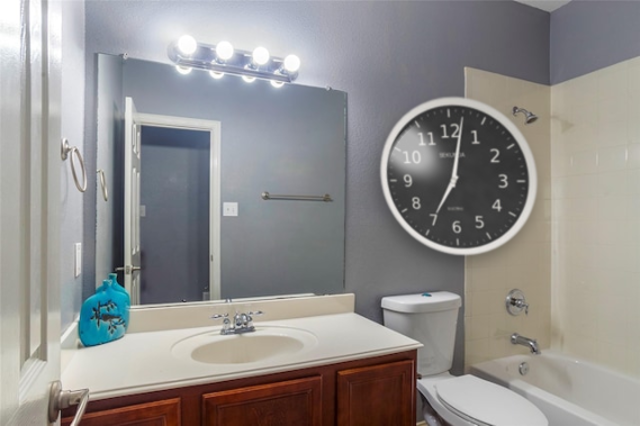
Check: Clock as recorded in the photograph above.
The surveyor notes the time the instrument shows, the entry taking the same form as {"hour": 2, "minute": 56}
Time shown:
{"hour": 7, "minute": 2}
